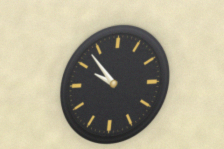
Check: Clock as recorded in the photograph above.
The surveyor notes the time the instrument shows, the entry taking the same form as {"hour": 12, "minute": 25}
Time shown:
{"hour": 9, "minute": 53}
